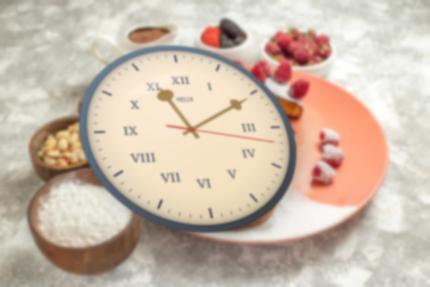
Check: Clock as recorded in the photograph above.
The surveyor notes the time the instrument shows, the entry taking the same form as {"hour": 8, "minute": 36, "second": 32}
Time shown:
{"hour": 11, "minute": 10, "second": 17}
